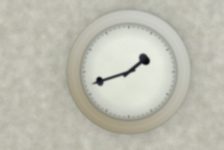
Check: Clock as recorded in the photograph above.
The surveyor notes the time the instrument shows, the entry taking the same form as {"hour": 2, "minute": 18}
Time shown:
{"hour": 1, "minute": 42}
